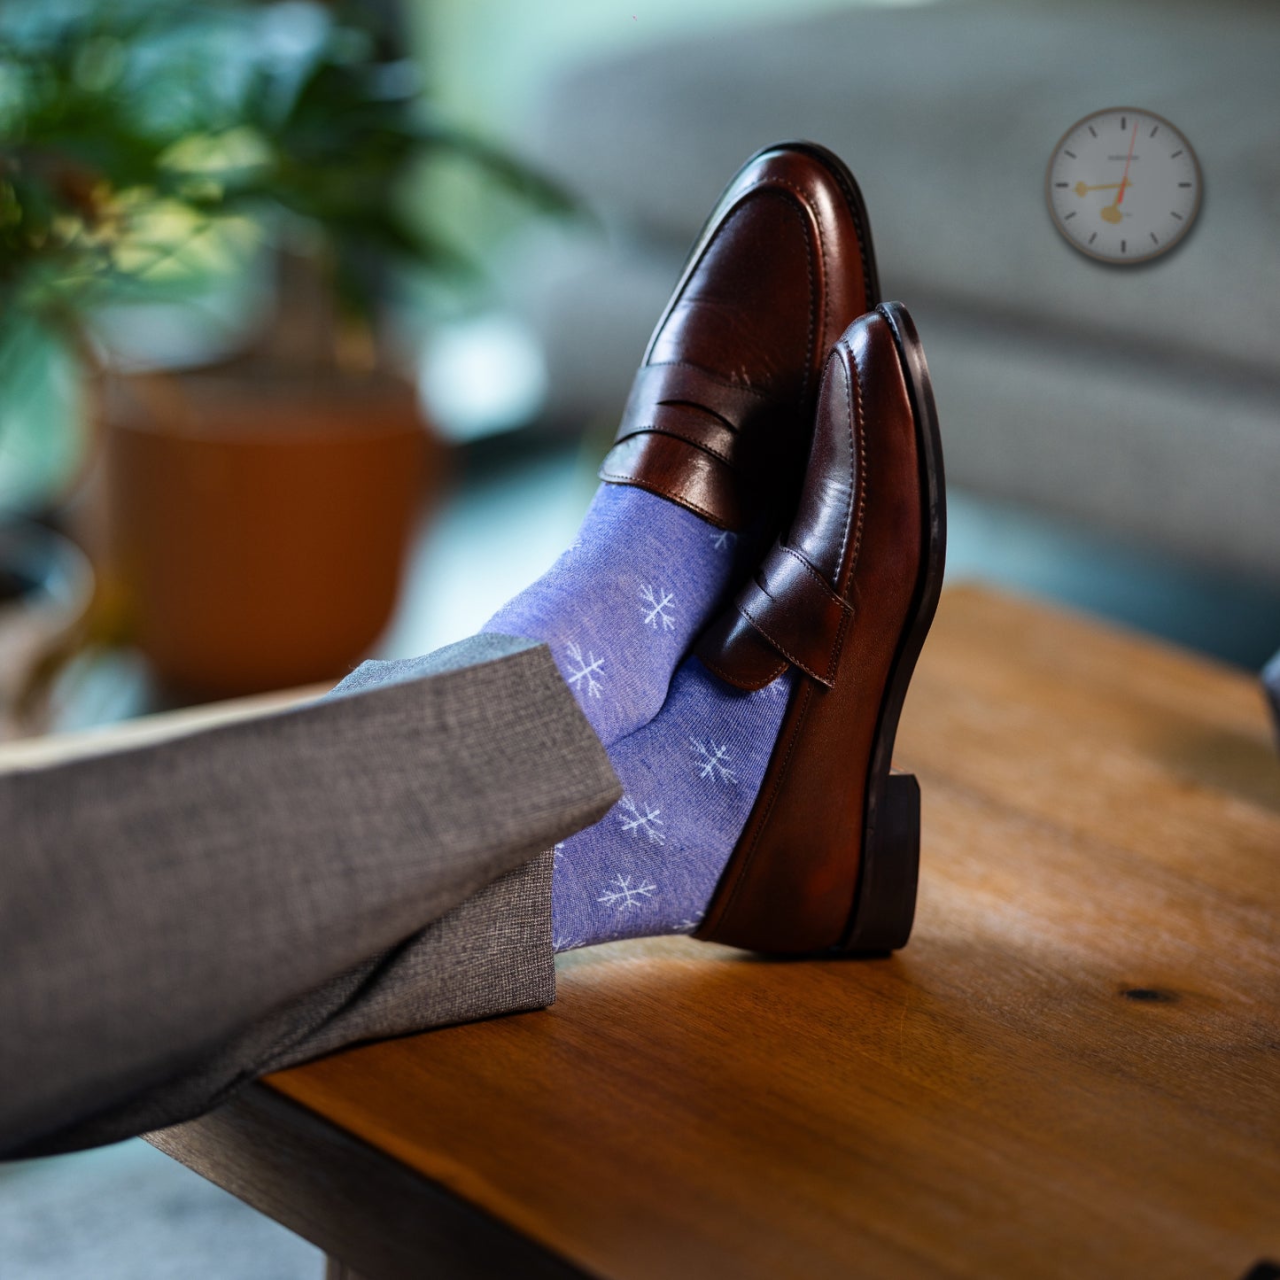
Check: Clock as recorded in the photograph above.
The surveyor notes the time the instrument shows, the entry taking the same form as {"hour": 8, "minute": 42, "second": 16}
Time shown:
{"hour": 6, "minute": 44, "second": 2}
